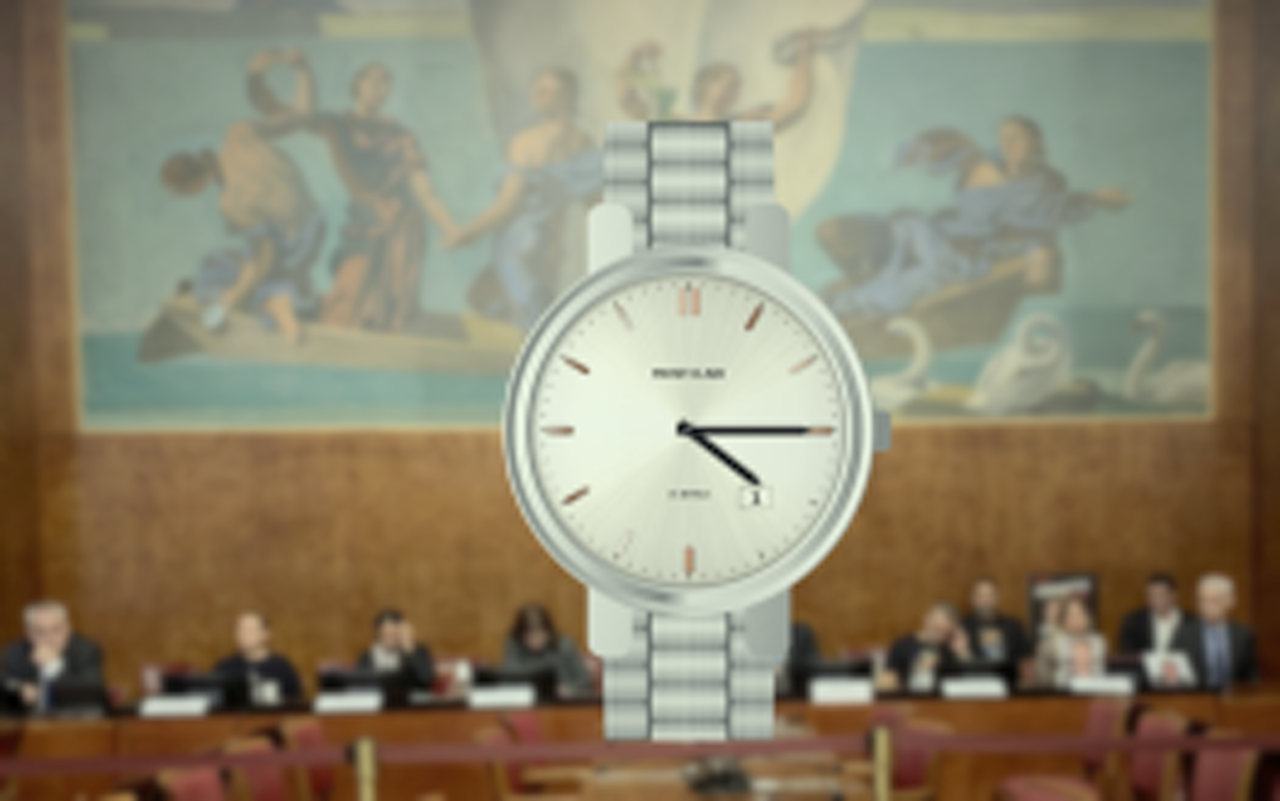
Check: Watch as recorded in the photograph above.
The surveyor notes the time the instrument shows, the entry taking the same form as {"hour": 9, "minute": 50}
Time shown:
{"hour": 4, "minute": 15}
